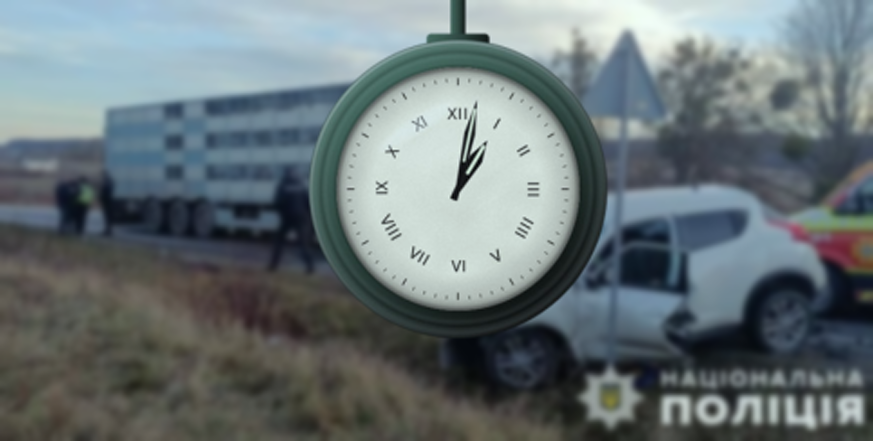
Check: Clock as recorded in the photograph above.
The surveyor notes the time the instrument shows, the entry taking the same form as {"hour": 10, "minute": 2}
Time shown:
{"hour": 1, "minute": 2}
